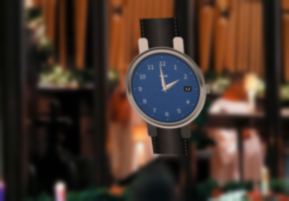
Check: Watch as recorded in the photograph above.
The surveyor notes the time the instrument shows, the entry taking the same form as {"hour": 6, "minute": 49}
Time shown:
{"hour": 1, "minute": 59}
